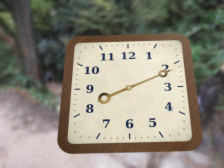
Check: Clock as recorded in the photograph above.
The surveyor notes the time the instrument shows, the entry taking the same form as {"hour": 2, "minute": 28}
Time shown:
{"hour": 8, "minute": 11}
